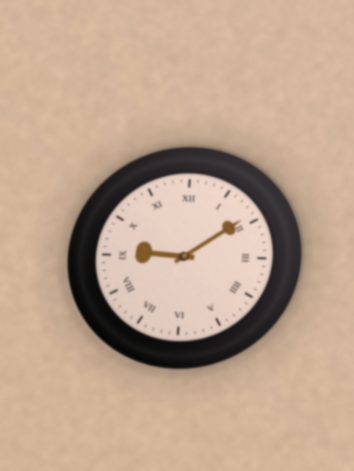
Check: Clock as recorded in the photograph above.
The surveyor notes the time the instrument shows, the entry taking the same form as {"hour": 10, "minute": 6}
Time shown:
{"hour": 9, "minute": 9}
